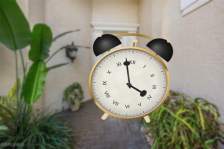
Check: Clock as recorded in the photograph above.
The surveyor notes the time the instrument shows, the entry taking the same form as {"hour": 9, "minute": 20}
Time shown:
{"hour": 3, "minute": 58}
